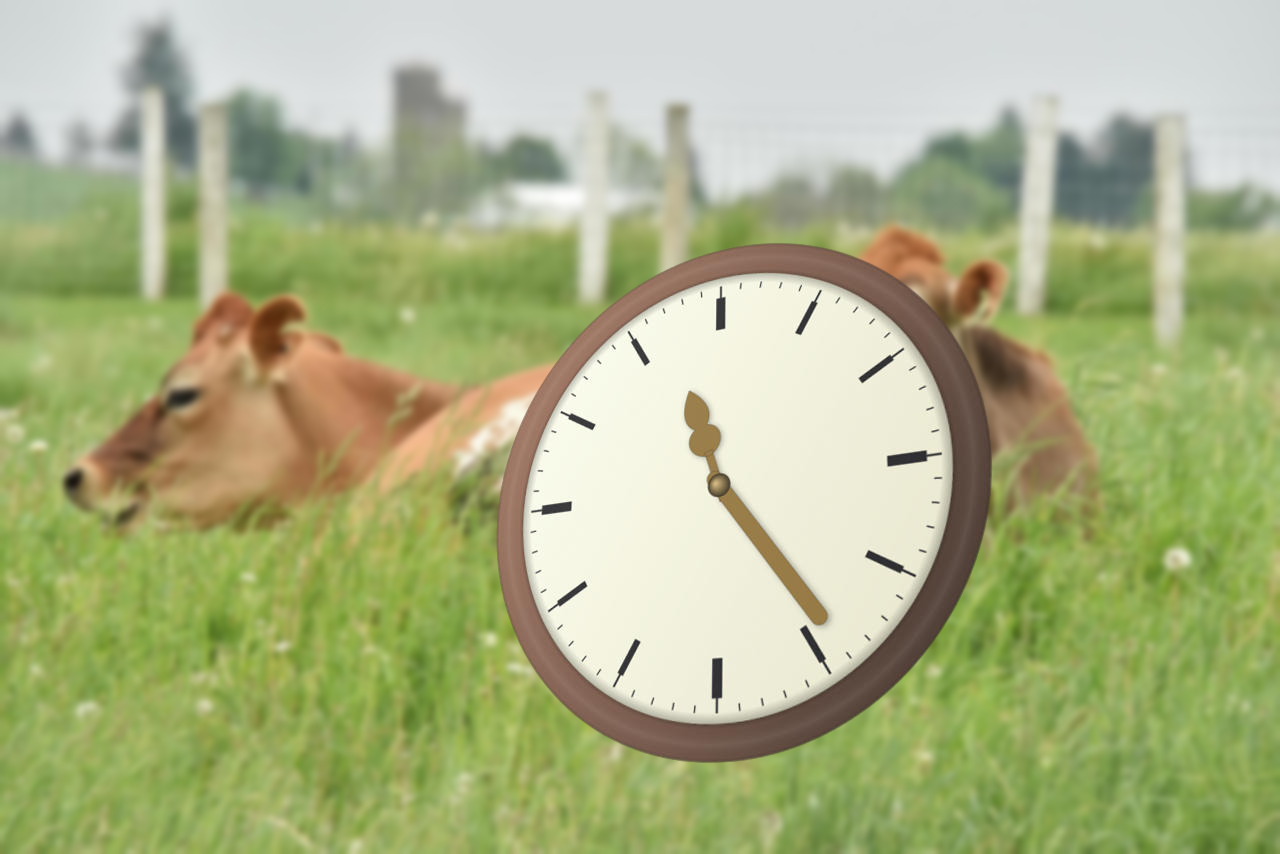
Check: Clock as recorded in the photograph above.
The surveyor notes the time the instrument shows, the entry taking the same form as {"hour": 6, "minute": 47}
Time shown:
{"hour": 11, "minute": 24}
